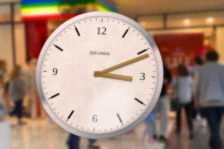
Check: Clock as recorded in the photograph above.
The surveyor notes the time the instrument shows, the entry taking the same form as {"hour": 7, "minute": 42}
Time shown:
{"hour": 3, "minute": 11}
